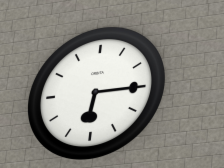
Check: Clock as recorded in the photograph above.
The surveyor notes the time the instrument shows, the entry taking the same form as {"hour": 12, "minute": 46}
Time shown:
{"hour": 6, "minute": 15}
